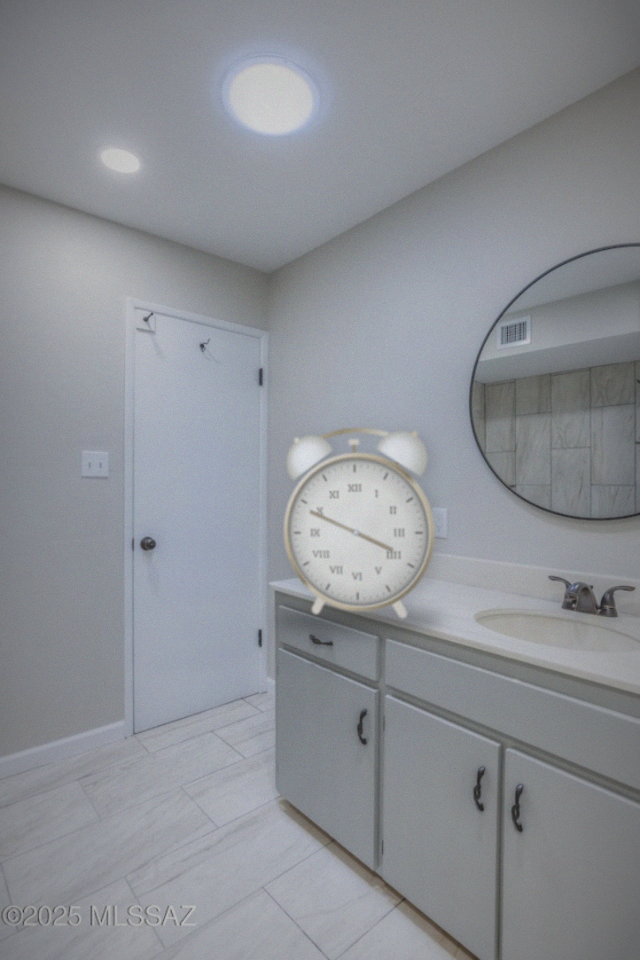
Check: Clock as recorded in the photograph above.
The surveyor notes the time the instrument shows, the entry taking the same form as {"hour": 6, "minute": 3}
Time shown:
{"hour": 3, "minute": 49}
